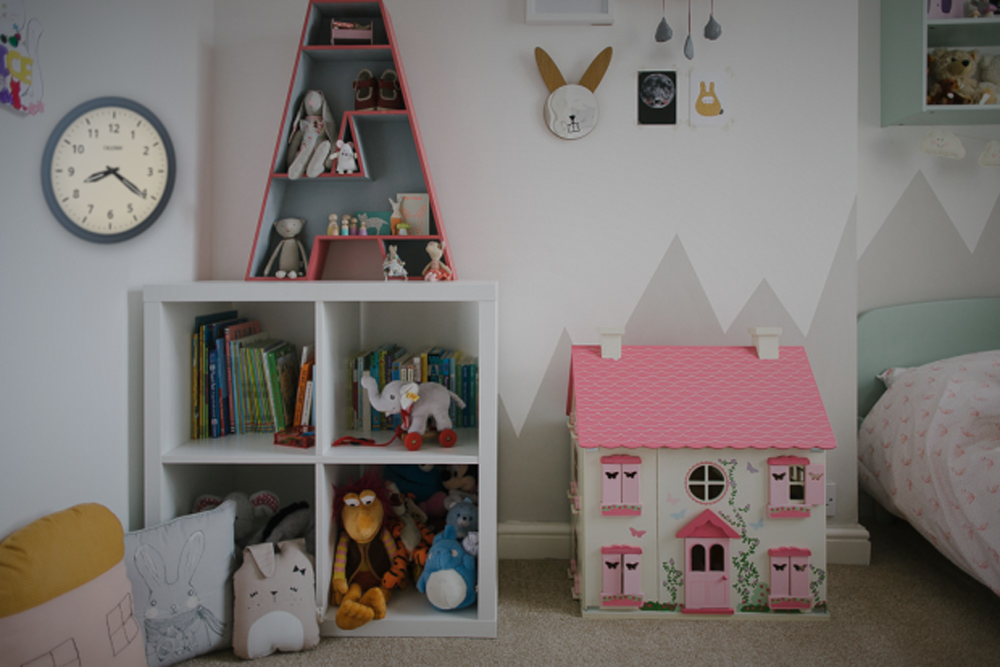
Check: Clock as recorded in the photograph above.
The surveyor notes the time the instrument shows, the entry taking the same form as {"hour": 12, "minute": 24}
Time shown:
{"hour": 8, "minute": 21}
